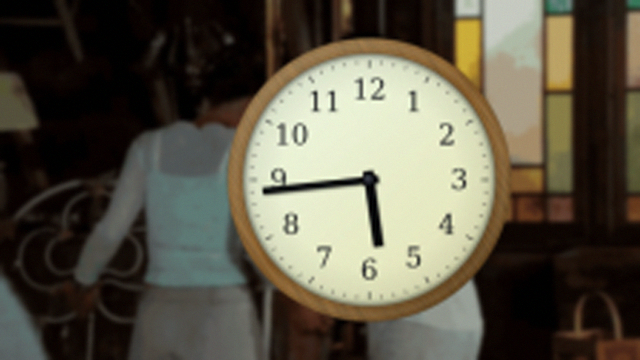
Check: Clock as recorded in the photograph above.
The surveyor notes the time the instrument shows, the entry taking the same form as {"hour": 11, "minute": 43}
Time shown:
{"hour": 5, "minute": 44}
